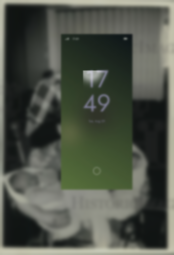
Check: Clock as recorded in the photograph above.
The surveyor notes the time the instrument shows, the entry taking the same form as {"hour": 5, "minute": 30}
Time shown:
{"hour": 17, "minute": 49}
